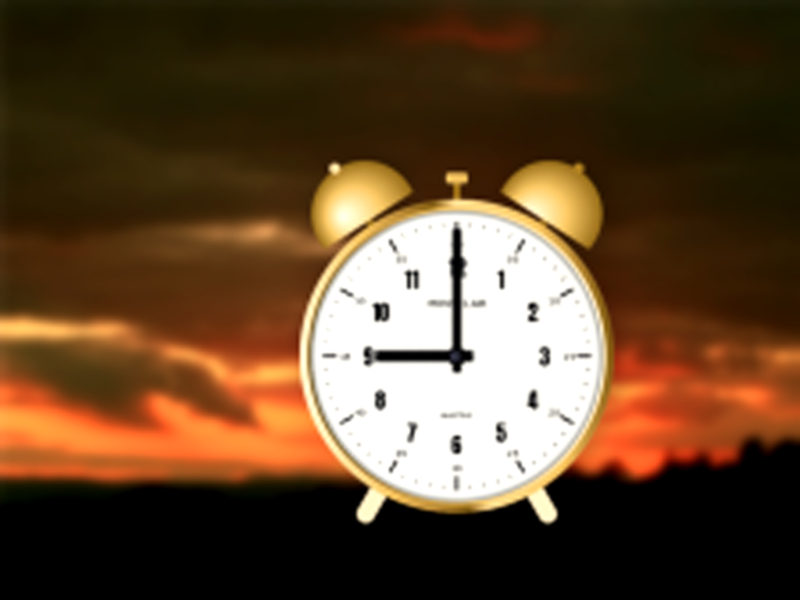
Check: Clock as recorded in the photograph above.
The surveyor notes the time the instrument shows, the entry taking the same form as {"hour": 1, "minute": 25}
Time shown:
{"hour": 9, "minute": 0}
